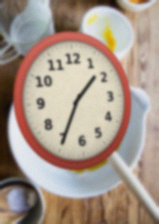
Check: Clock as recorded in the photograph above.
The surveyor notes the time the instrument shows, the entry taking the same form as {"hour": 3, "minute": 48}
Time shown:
{"hour": 1, "minute": 35}
